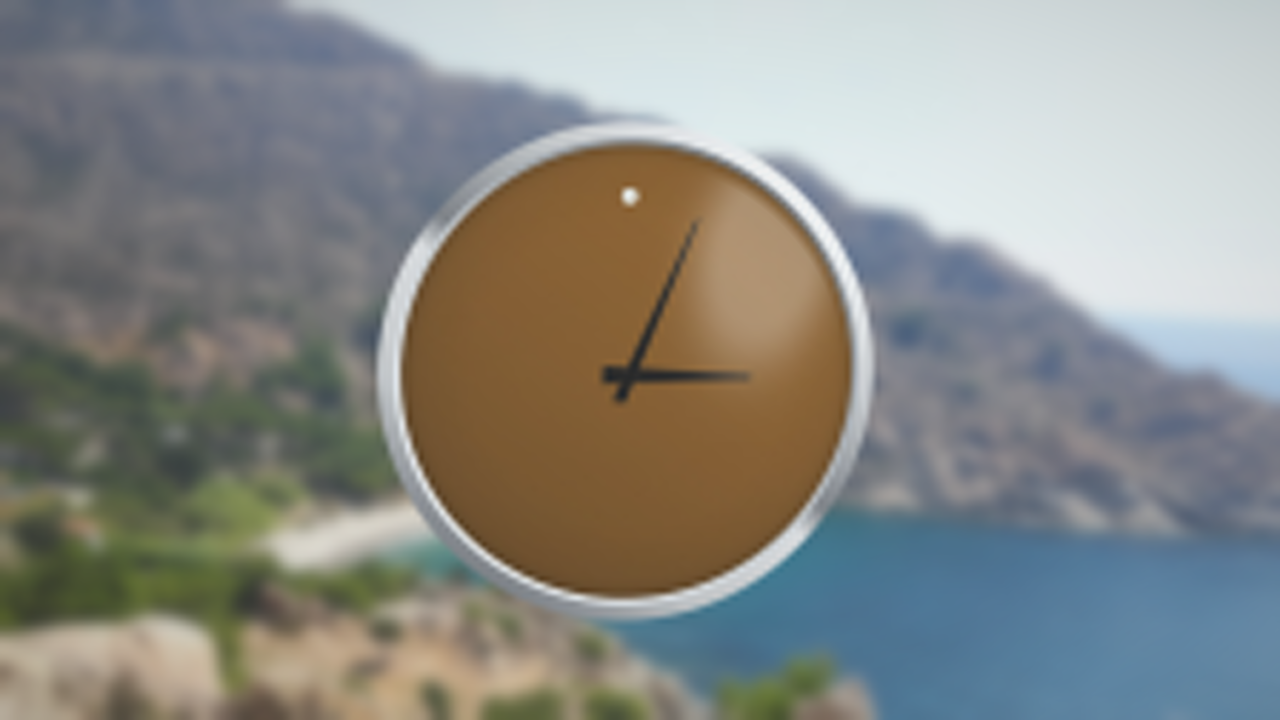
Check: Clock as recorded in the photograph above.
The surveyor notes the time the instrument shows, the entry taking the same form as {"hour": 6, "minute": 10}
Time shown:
{"hour": 3, "minute": 4}
